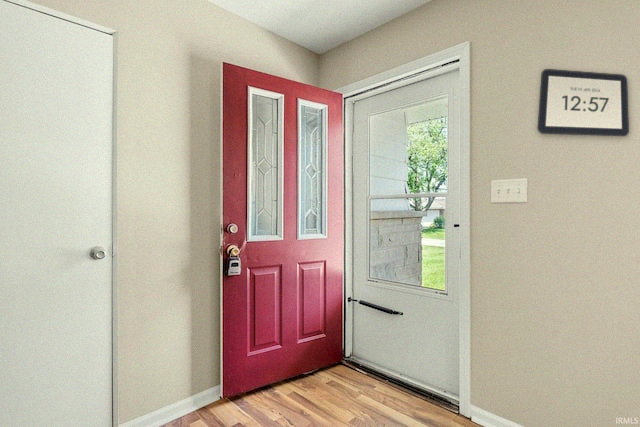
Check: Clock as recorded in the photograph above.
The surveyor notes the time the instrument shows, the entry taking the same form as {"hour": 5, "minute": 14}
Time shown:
{"hour": 12, "minute": 57}
